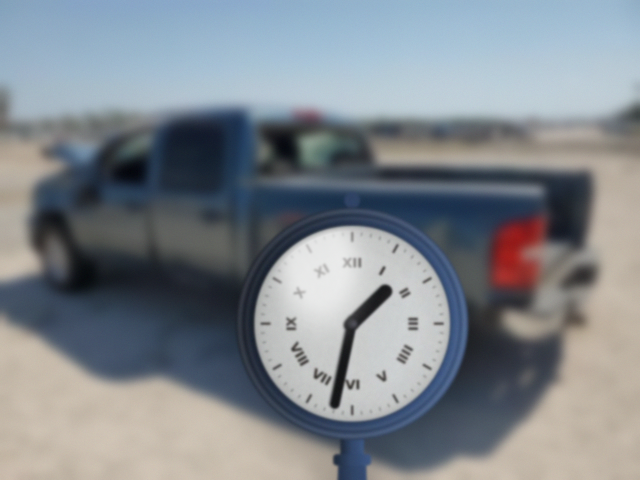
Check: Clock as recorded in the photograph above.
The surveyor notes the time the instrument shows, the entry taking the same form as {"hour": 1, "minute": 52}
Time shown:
{"hour": 1, "minute": 32}
